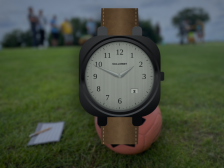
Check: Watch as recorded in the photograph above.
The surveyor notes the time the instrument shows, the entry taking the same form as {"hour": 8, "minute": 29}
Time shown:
{"hour": 1, "minute": 49}
